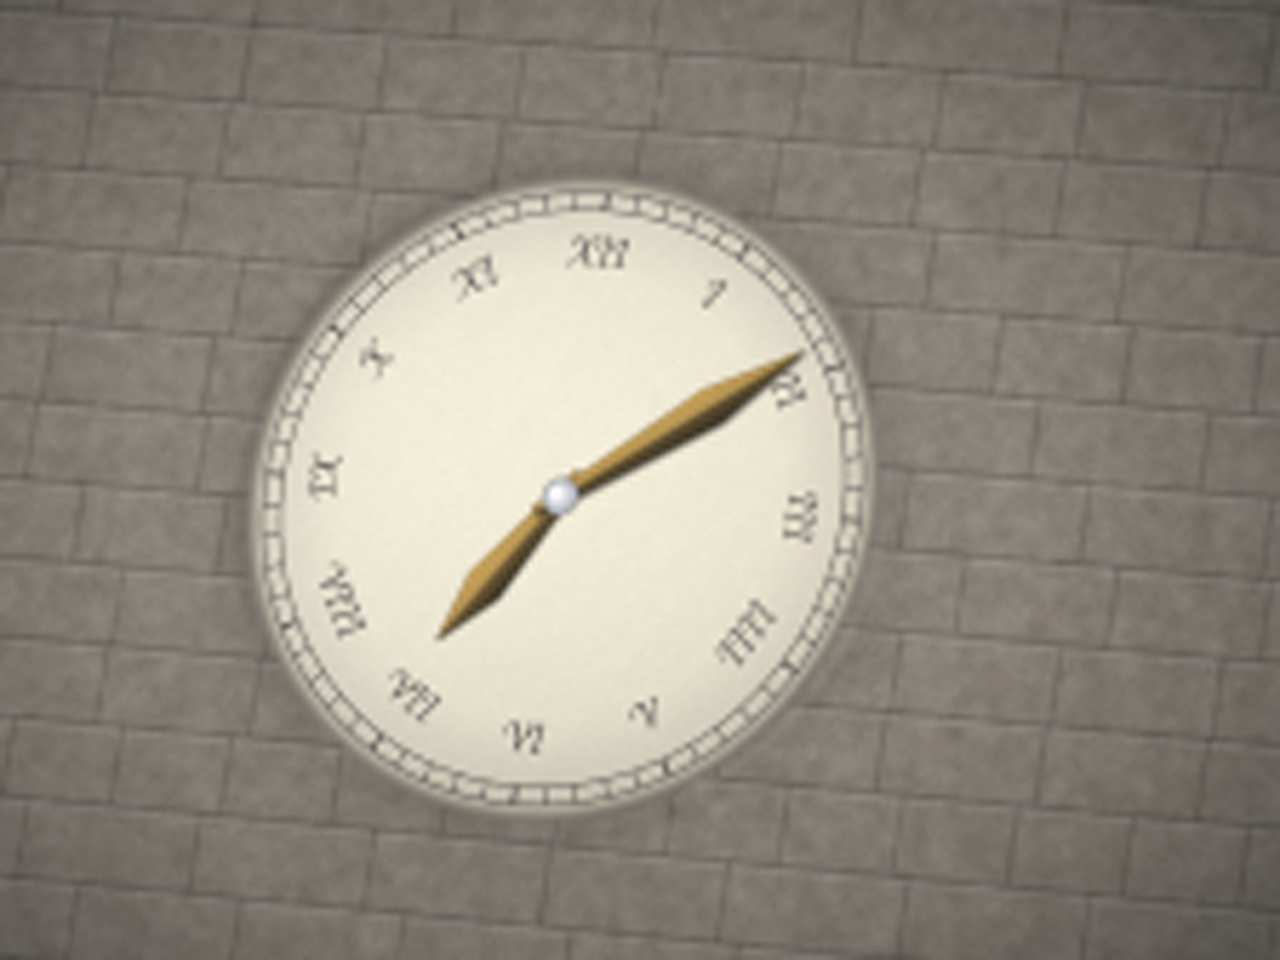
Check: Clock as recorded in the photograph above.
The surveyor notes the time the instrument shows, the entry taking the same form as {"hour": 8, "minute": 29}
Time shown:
{"hour": 7, "minute": 9}
